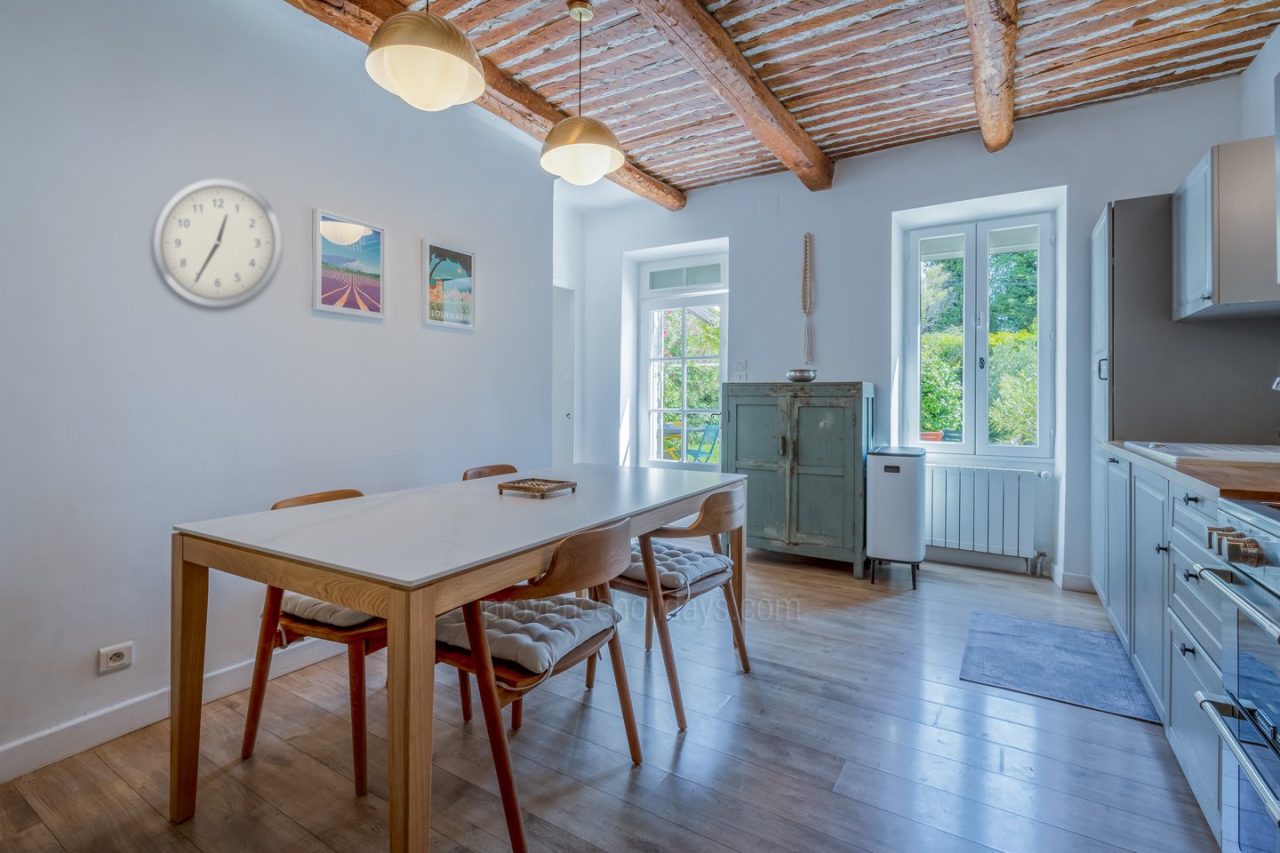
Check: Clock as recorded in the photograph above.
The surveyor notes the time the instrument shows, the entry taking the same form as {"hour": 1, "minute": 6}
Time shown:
{"hour": 12, "minute": 35}
